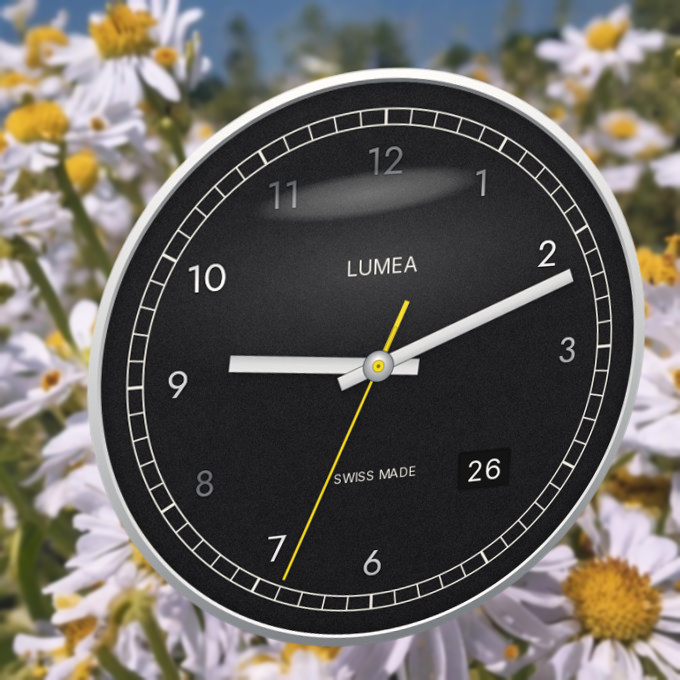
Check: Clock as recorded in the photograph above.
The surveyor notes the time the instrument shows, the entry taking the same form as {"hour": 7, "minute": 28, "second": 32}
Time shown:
{"hour": 9, "minute": 11, "second": 34}
